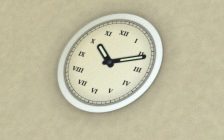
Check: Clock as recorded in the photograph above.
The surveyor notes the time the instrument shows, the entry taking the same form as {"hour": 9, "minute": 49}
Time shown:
{"hour": 10, "minute": 11}
